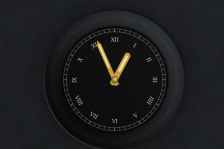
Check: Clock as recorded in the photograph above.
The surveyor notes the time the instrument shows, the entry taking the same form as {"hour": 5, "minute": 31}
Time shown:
{"hour": 12, "minute": 56}
